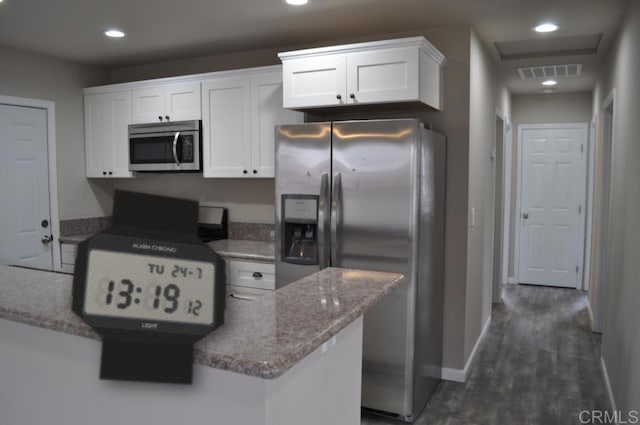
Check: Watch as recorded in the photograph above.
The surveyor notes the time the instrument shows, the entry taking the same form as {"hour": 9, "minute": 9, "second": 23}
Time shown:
{"hour": 13, "minute": 19, "second": 12}
